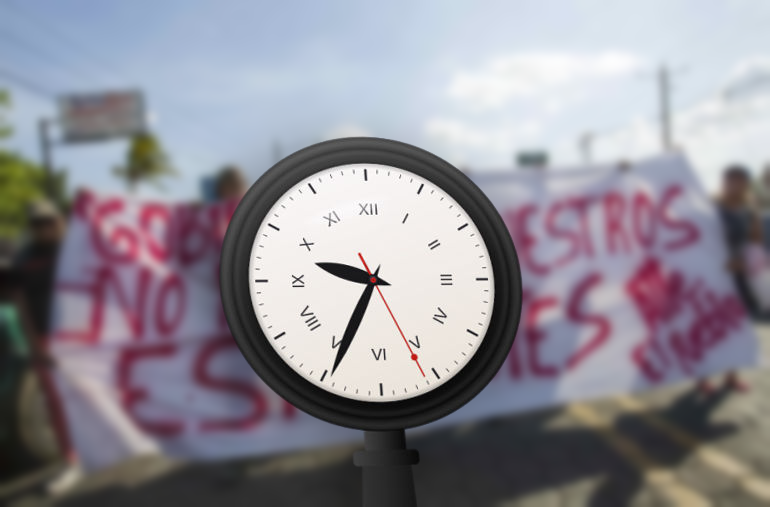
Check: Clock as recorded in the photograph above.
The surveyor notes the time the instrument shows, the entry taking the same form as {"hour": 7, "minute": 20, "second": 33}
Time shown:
{"hour": 9, "minute": 34, "second": 26}
